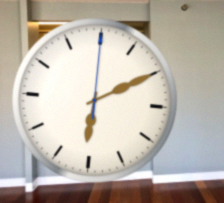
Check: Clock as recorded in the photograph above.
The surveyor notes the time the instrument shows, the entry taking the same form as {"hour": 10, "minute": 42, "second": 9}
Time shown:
{"hour": 6, "minute": 10, "second": 0}
